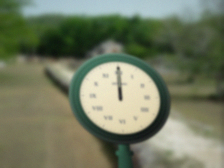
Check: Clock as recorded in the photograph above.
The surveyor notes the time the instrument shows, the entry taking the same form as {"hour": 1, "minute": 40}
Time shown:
{"hour": 12, "minute": 0}
